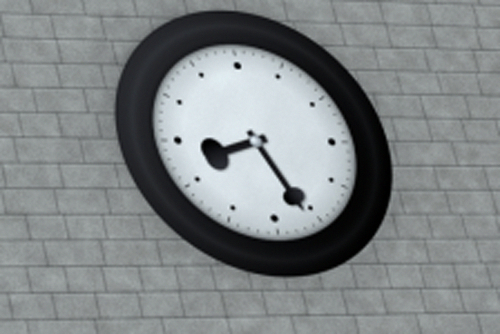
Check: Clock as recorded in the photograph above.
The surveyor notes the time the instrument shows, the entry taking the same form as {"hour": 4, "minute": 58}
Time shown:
{"hour": 8, "minute": 26}
